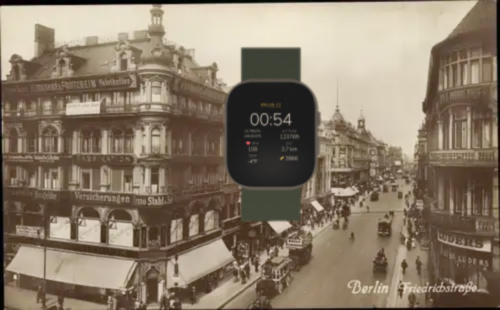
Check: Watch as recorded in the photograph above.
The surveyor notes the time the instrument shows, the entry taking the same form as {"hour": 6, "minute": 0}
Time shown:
{"hour": 0, "minute": 54}
